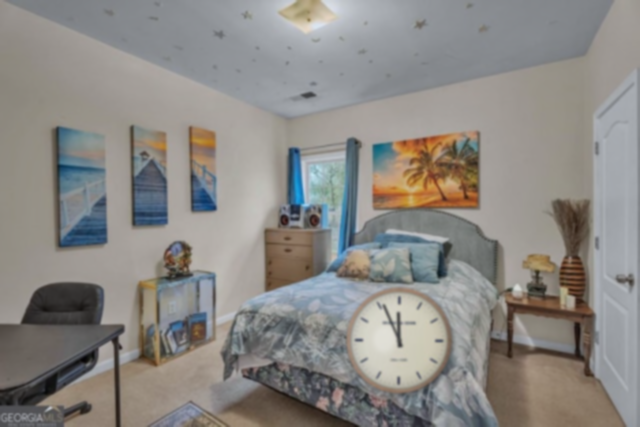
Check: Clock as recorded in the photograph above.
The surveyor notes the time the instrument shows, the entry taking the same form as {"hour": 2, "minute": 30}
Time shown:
{"hour": 11, "minute": 56}
